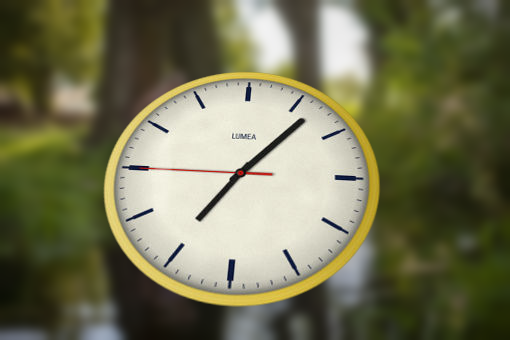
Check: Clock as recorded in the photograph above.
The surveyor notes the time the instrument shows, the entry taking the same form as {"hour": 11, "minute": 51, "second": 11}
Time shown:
{"hour": 7, "minute": 6, "second": 45}
